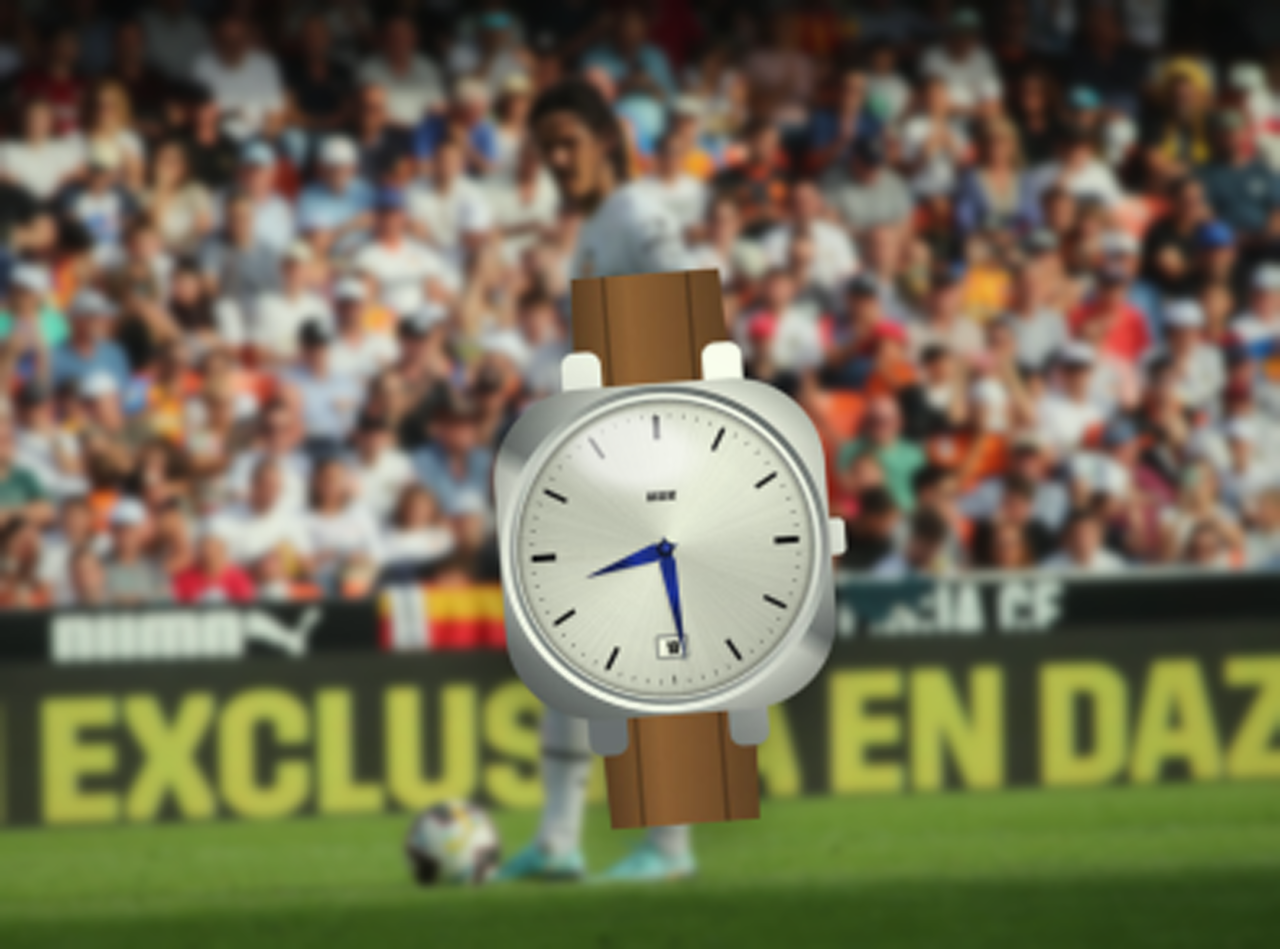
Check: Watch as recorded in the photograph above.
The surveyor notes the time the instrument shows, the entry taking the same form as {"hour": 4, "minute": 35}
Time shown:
{"hour": 8, "minute": 29}
